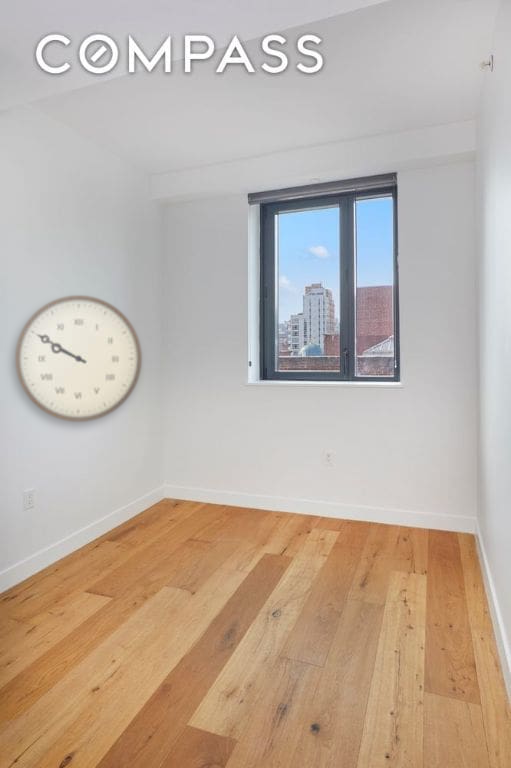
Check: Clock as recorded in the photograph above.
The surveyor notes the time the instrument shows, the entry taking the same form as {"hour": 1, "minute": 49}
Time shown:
{"hour": 9, "minute": 50}
